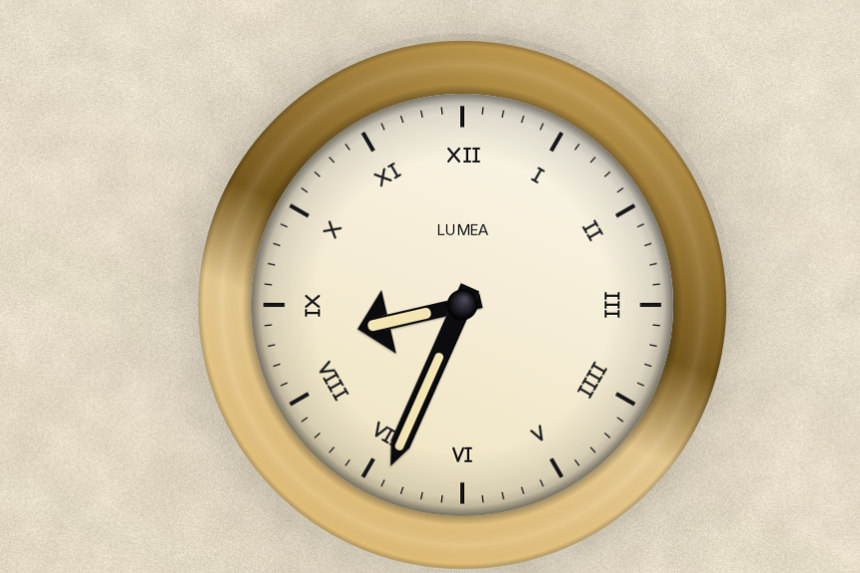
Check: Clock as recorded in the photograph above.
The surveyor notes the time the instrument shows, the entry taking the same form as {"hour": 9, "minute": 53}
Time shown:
{"hour": 8, "minute": 34}
